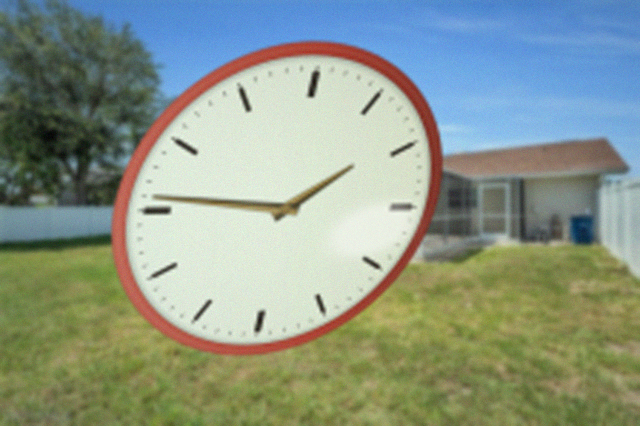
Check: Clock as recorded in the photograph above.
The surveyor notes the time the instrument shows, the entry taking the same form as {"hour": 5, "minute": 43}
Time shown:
{"hour": 1, "minute": 46}
